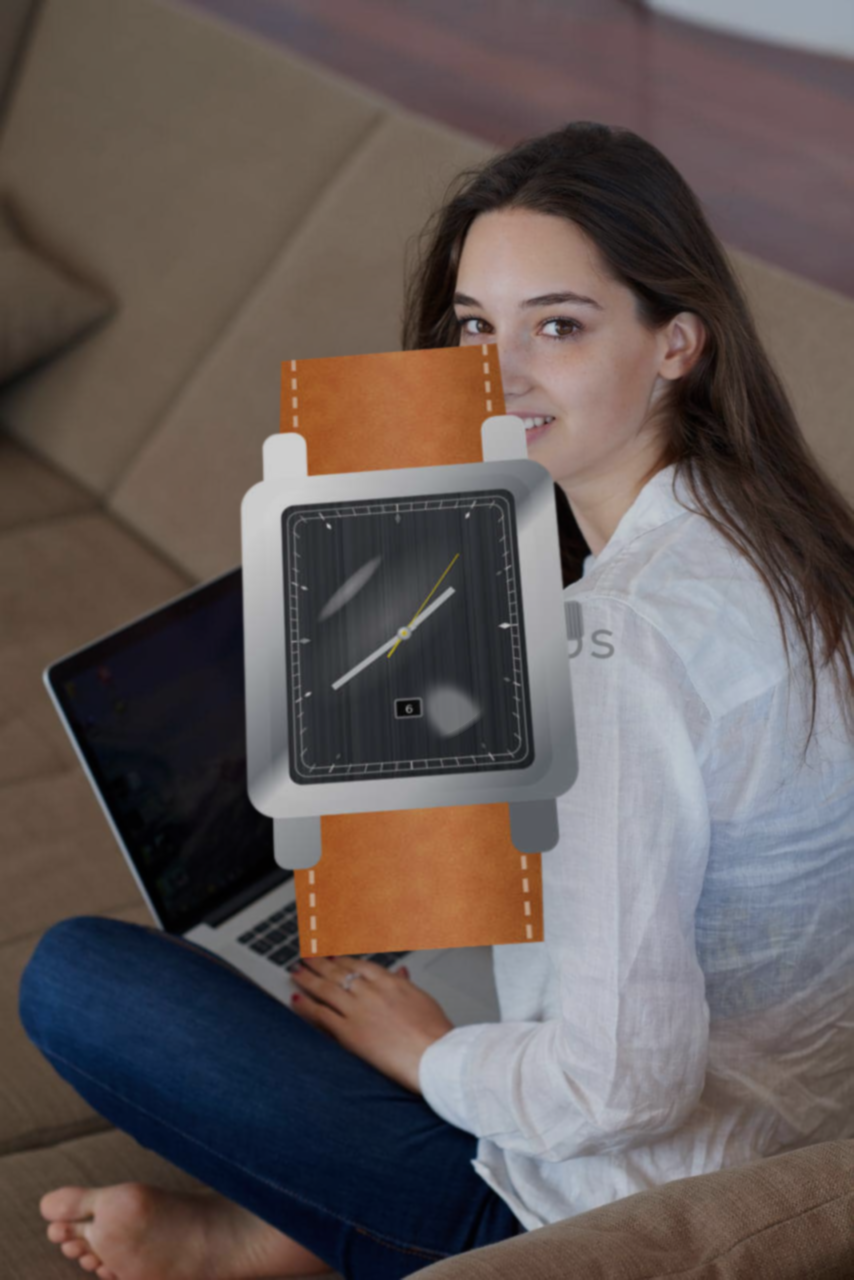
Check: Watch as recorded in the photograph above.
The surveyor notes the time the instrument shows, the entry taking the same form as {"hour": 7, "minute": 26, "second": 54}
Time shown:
{"hour": 1, "minute": 39, "second": 6}
